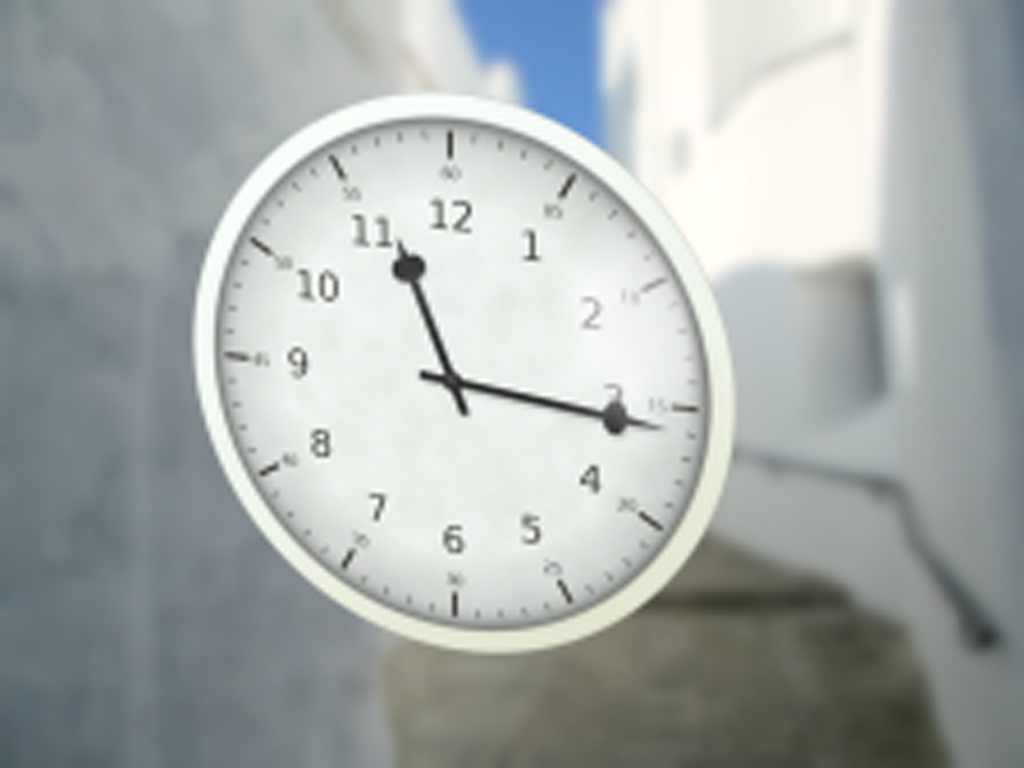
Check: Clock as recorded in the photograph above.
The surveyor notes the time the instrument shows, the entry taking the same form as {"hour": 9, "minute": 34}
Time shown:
{"hour": 11, "minute": 16}
